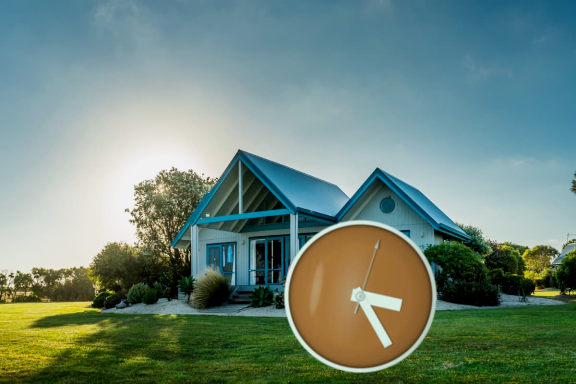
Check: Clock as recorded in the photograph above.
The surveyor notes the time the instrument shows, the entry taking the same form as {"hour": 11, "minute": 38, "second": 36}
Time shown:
{"hour": 3, "minute": 25, "second": 3}
